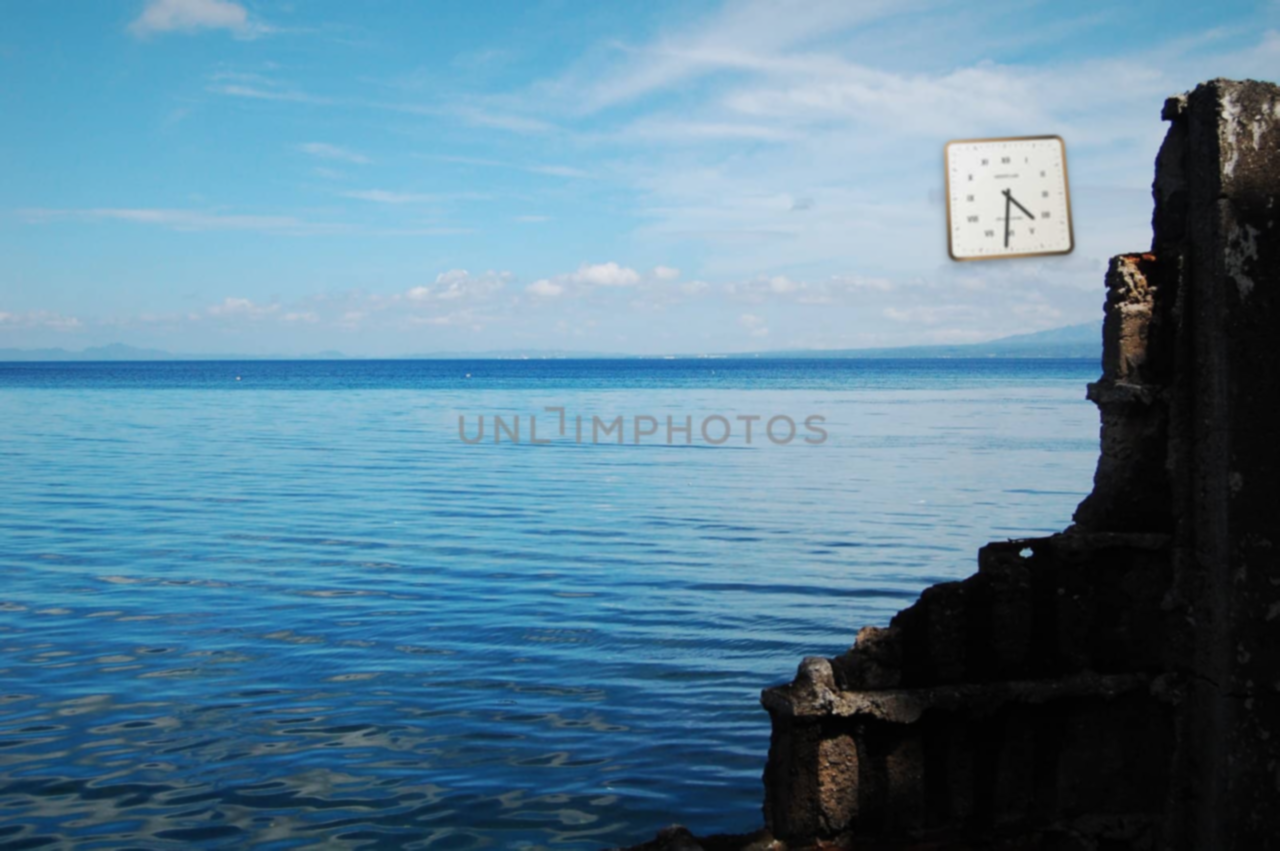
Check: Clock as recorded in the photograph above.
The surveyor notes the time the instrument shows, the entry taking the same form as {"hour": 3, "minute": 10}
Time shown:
{"hour": 4, "minute": 31}
